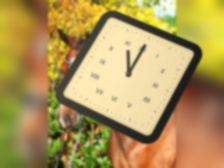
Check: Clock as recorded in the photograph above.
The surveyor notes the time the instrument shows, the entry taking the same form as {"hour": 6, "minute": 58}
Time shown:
{"hour": 11, "minute": 0}
